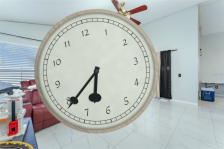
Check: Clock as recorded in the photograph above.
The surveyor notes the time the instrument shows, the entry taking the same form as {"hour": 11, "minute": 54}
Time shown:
{"hour": 6, "minute": 39}
